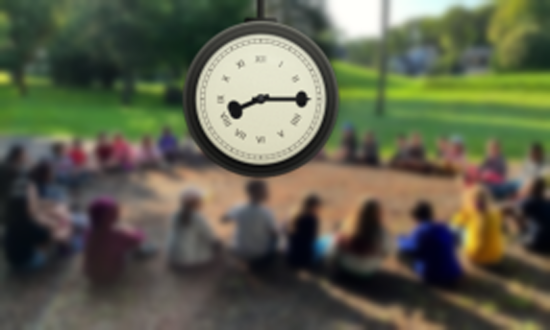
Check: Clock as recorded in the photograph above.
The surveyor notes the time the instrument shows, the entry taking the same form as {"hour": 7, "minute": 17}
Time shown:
{"hour": 8, "minute": 15}
